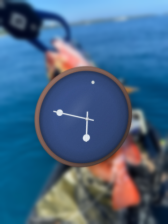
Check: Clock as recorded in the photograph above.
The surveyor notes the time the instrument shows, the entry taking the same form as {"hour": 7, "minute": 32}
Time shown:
{"hour": 5, "minute": 46}
